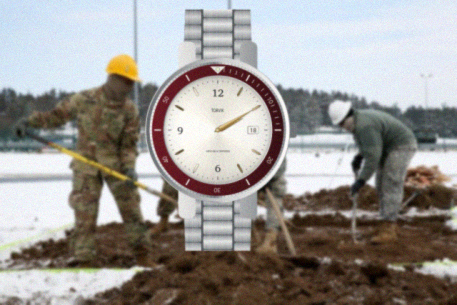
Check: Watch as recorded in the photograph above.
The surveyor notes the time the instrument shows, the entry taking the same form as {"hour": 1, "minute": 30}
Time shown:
{"hour": 2, "minute": 10}
